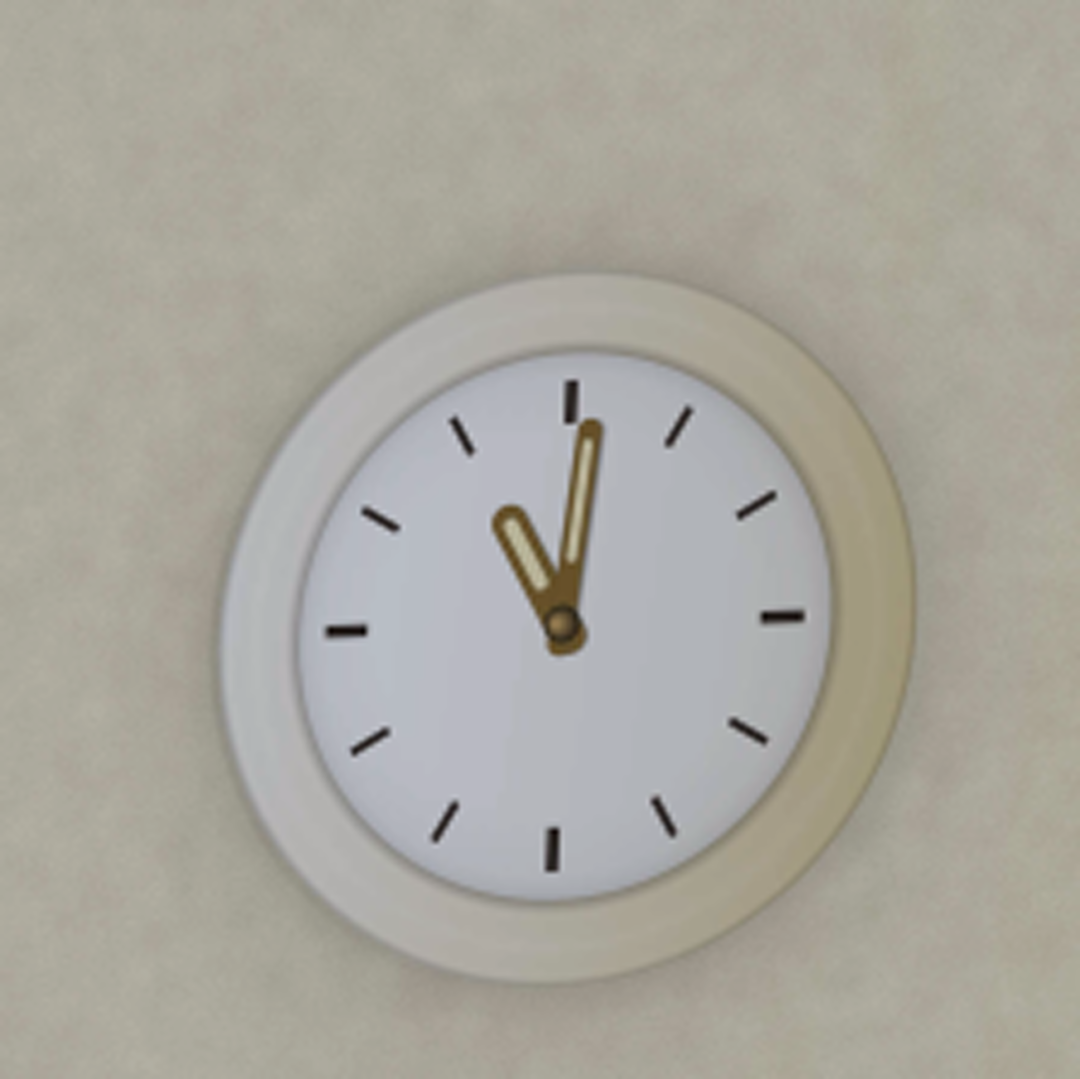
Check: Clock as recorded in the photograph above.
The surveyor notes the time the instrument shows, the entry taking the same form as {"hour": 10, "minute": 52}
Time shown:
{"hour": 11, "minute": 1}
